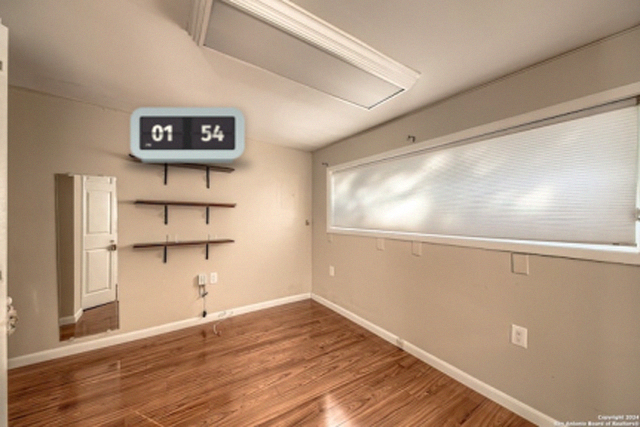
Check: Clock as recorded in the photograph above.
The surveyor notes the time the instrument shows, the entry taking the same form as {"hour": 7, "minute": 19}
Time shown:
{"hour": 1, "minute": 54}
